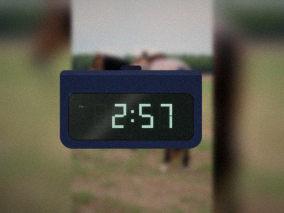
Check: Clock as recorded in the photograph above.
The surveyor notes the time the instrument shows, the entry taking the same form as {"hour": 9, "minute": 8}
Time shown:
{"hour": 2, "minute": 57}
